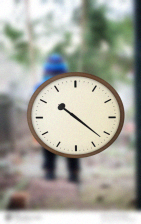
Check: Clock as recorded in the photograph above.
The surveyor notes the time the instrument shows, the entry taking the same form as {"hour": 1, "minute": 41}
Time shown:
{"hour": 10, "minute": 22}
